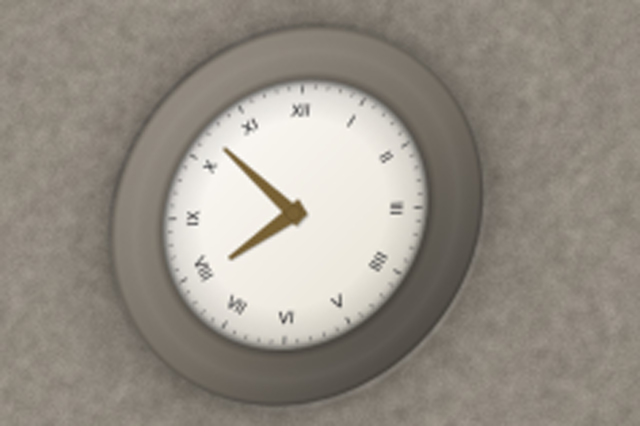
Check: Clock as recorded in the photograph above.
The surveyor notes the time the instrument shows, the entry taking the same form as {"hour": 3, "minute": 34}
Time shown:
{"hour": 7, "minute": 52}
